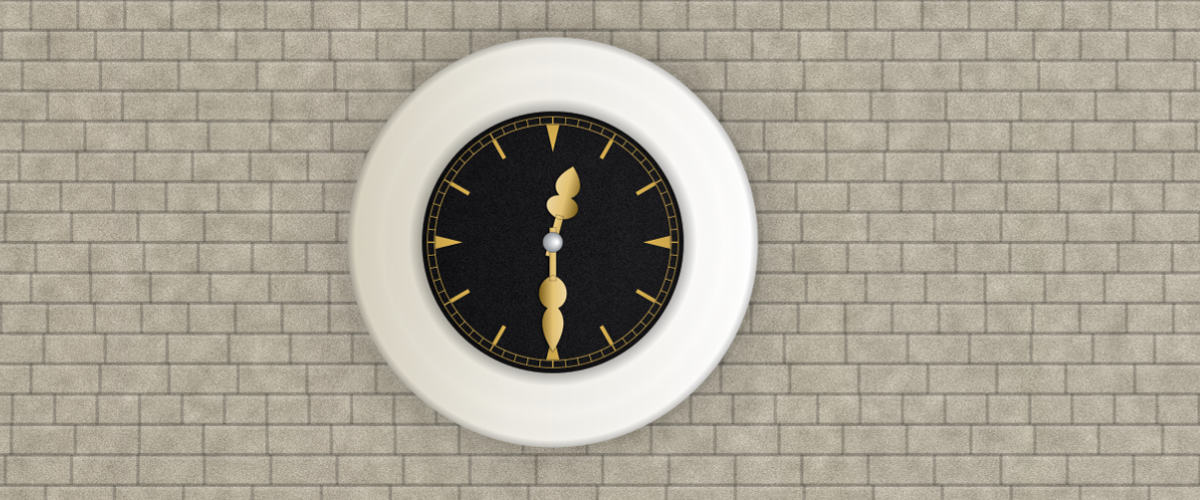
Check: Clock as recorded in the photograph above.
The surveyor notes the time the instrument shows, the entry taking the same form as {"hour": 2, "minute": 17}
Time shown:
{"hour": 12, "minute": 30}
